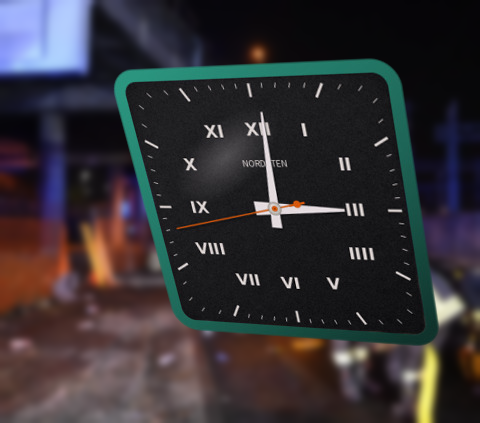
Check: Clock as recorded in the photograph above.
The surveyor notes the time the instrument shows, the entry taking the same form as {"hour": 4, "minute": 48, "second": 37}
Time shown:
{"hour": 3, "minute": 0, "second": 43}
